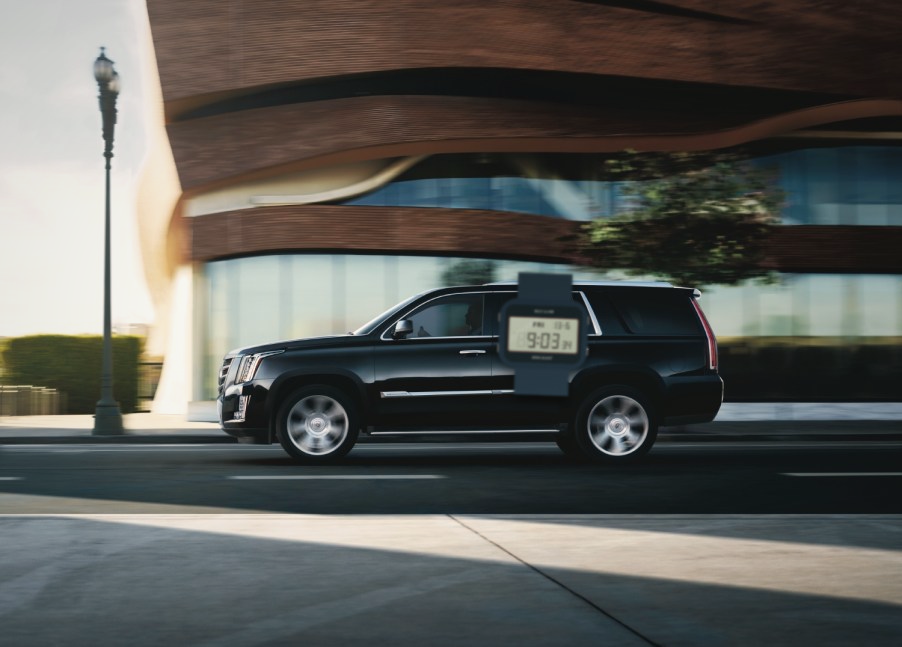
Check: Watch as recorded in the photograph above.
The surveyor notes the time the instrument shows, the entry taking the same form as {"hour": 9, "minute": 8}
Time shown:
{"hour": 9, "minute": 3}
